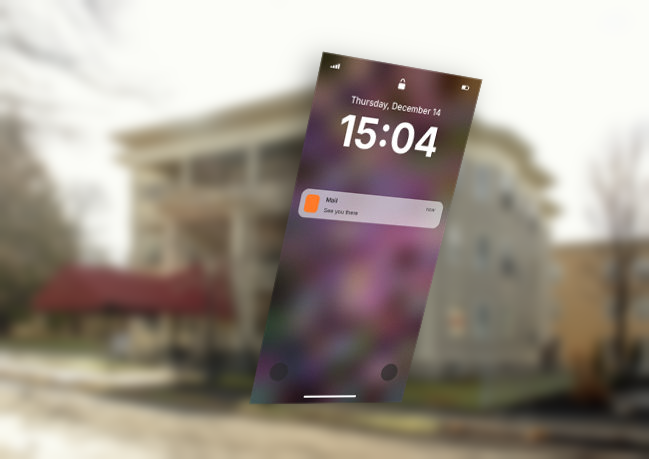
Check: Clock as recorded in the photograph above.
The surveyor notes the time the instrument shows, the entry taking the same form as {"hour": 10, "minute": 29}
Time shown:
{"hour": 15, "minute": 4}
